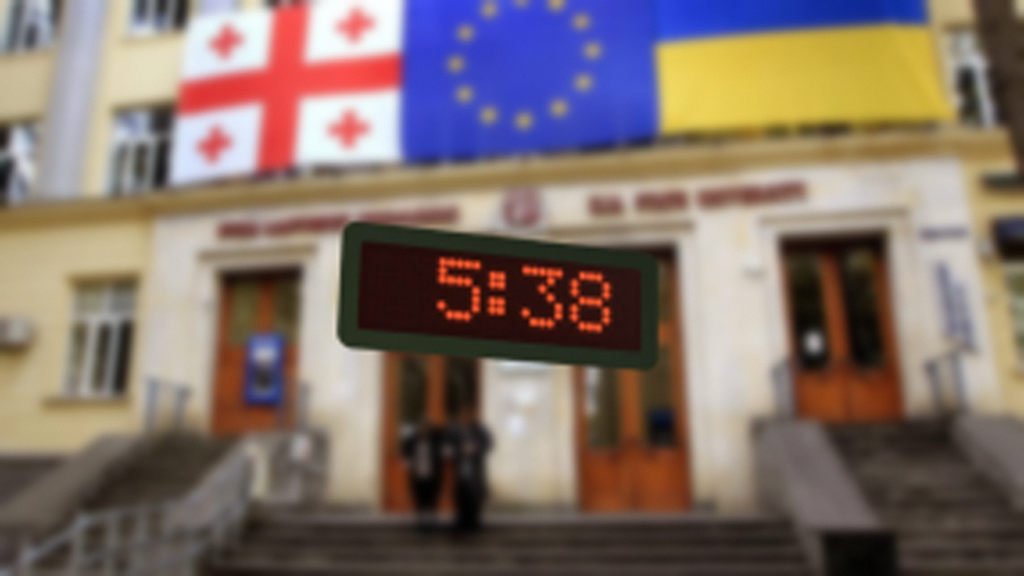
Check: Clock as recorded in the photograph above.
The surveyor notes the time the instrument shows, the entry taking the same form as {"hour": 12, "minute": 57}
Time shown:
{"hour": 5, "minute": 38}
